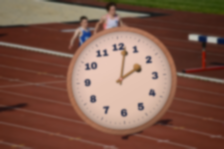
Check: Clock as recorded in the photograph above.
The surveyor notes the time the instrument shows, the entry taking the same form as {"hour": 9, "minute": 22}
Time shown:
{"hour": 2, "minute": 2}
